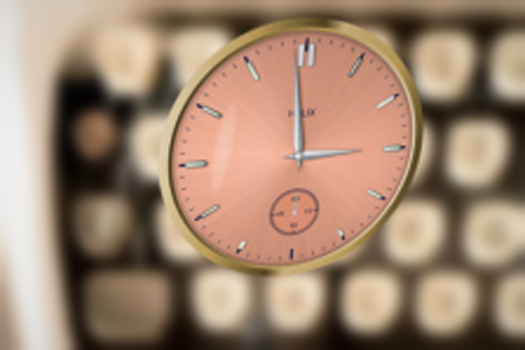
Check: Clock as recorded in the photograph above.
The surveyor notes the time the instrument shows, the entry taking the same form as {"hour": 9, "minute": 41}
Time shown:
{"hour": 2, "minute": 59}
